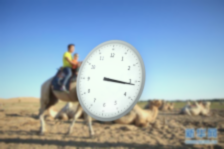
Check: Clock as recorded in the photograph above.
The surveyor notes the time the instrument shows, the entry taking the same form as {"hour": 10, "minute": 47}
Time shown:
{"hour": 3, "minute": 16}
